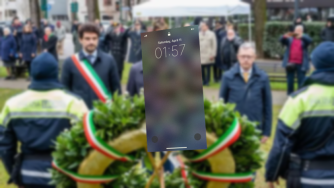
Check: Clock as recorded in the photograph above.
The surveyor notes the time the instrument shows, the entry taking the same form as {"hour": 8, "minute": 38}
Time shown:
{"hour": 1, "minute": 57}
